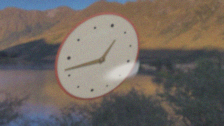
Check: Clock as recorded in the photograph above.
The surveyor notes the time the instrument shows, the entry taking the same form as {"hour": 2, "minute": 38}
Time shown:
{"hour": 12, "minute": 42}
